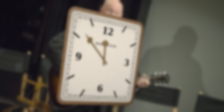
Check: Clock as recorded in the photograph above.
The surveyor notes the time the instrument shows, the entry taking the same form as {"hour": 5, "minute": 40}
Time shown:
{"hour": 11, "minute": 52}
